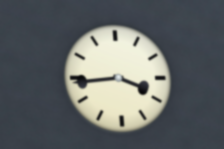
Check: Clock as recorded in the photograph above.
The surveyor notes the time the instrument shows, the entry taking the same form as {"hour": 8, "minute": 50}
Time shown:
{"hour": 3, "minute": 44}
